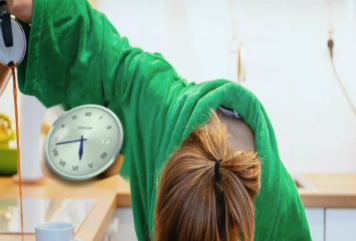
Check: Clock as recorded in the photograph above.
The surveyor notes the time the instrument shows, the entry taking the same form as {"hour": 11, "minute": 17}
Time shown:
{"hour": 5, "minute": 43}
